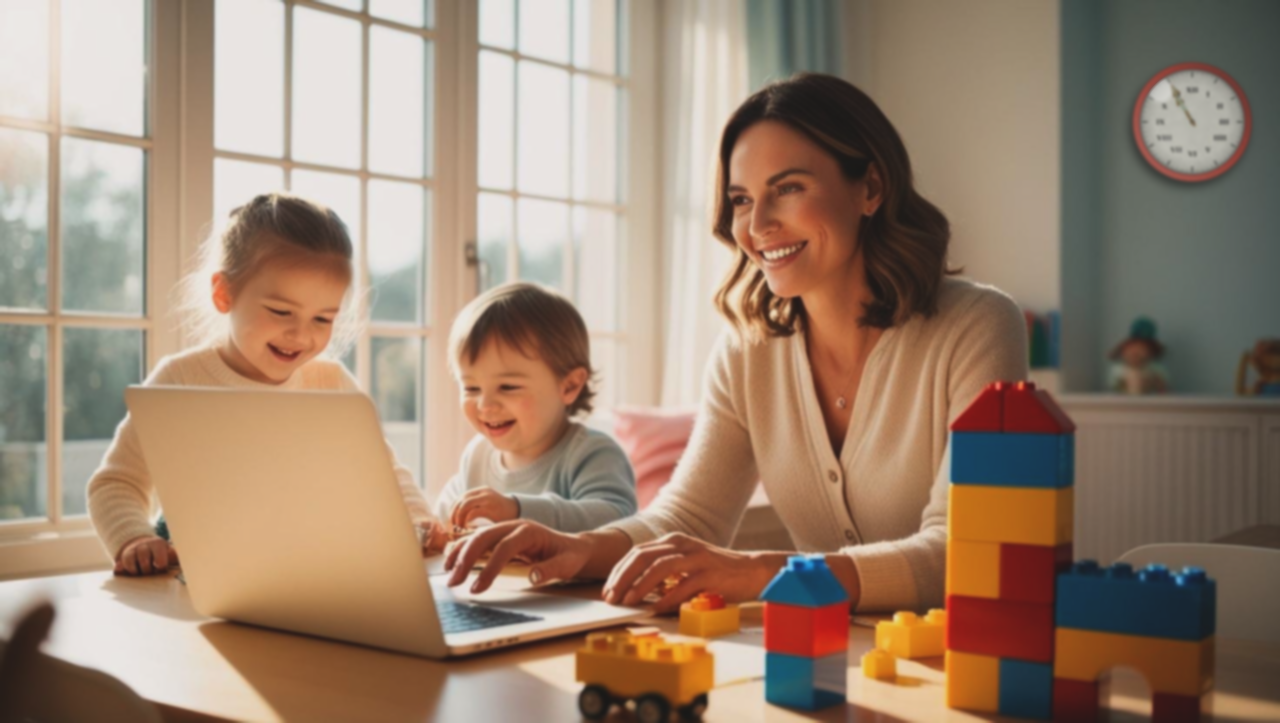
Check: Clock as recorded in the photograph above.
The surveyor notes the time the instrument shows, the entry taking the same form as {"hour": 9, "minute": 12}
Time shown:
{"hour": 10, "minute": 55}
